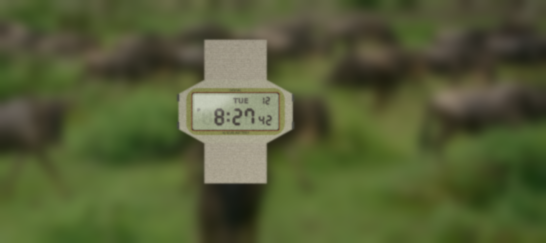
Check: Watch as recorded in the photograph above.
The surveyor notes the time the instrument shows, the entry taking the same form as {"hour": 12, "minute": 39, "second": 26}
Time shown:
{"hour": 8, "minute": 27, "second": 42}
